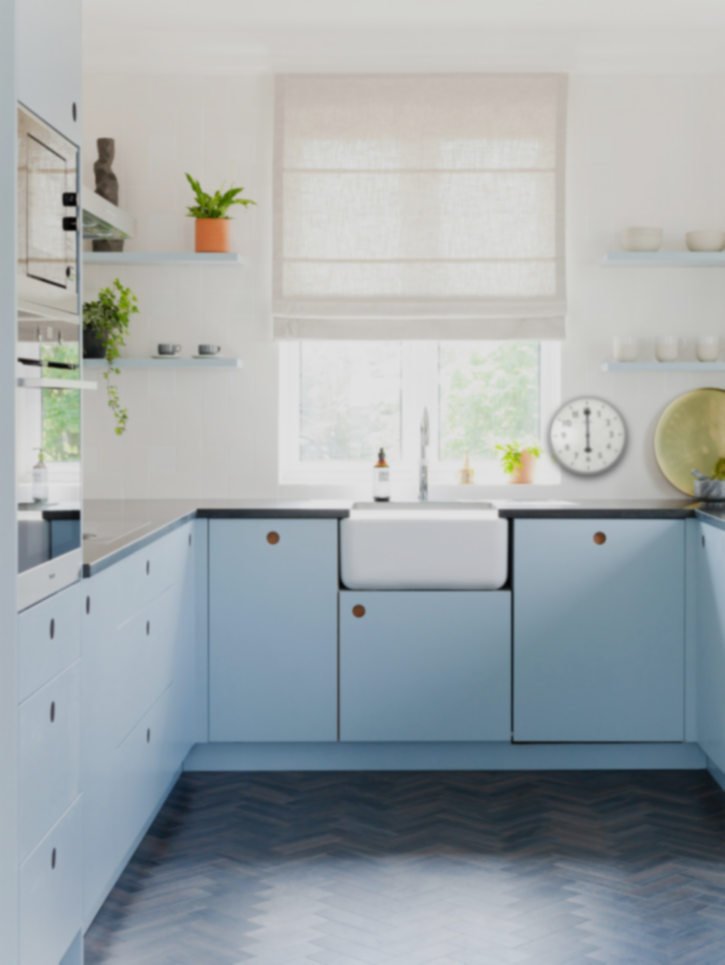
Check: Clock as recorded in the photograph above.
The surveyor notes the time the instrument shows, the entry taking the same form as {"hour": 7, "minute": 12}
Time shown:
{"hour": 6, "minute": 0}
